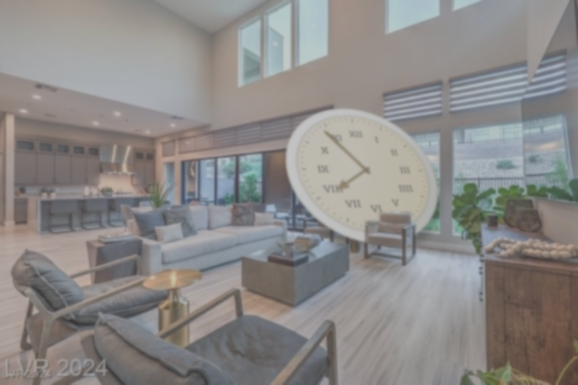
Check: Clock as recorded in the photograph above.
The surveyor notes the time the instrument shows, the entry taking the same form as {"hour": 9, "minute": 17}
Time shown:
{"hour": 7, "minute": 54}
